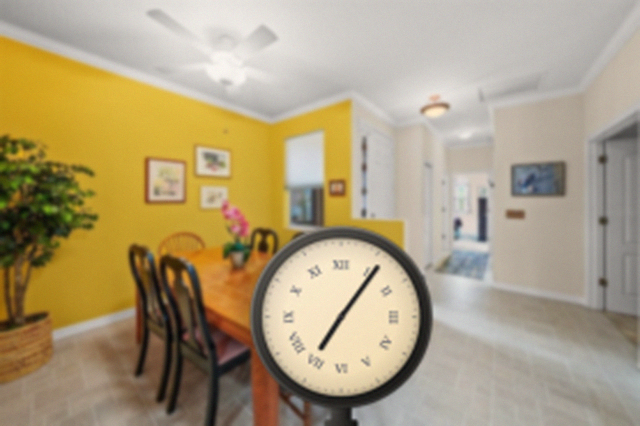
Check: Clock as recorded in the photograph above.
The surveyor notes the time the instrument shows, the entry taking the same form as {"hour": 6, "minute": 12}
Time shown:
{"hour": 7, "minute": 6}
